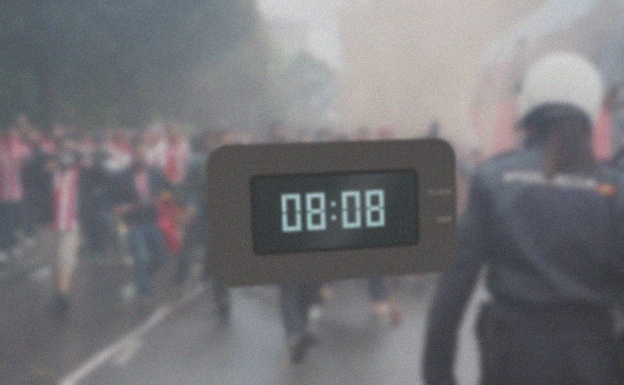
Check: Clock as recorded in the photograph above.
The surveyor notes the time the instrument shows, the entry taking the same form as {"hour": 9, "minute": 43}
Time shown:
{"hour": 8, "minute": 8}
